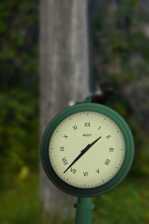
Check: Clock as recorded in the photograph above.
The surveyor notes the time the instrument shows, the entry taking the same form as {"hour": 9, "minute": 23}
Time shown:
{"hour": 1, "minute": 37}
